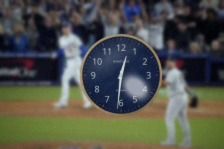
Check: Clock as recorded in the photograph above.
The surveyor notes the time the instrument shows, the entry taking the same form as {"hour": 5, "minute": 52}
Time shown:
{"hour": 12, "minute": 31}
